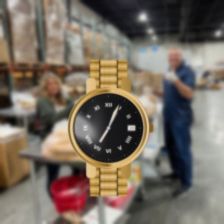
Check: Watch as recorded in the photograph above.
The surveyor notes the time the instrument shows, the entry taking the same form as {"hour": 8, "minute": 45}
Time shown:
{"hour": 7, "minute": 4}
